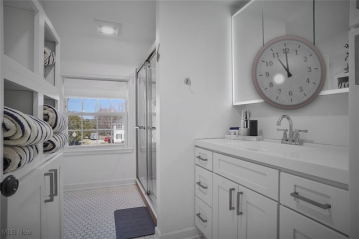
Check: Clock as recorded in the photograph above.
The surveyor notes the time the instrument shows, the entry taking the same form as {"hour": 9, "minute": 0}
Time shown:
{"hour": 11, "minute": 0}
